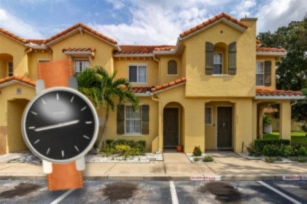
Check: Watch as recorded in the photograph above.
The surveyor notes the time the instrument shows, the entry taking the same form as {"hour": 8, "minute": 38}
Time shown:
{"hour": 2, "minute": 44}
